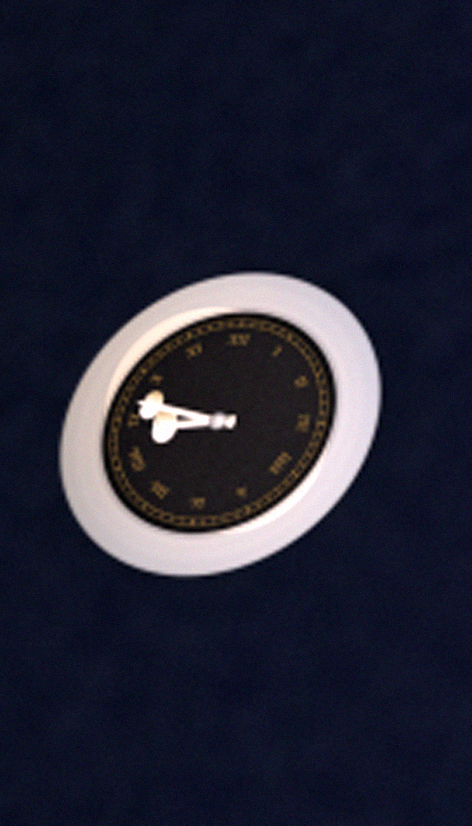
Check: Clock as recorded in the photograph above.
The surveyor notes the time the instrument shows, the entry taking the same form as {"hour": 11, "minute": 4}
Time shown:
{"hour": 8, "minute": 47}
